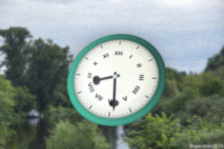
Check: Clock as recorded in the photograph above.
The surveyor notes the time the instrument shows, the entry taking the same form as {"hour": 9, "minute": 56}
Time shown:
{"hour": 8, "minute": 29}
